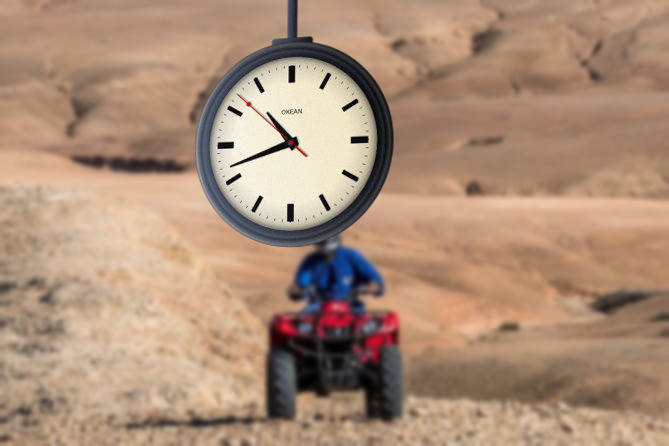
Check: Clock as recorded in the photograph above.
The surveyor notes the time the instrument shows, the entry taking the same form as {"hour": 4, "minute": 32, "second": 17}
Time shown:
{"hour": 10, "minute": 41, "second": 52}
